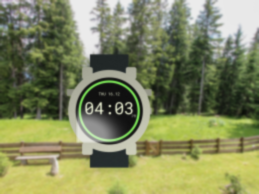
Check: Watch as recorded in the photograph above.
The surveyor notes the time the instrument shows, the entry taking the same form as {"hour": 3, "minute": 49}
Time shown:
{"hour": 4, "minute": 3}
